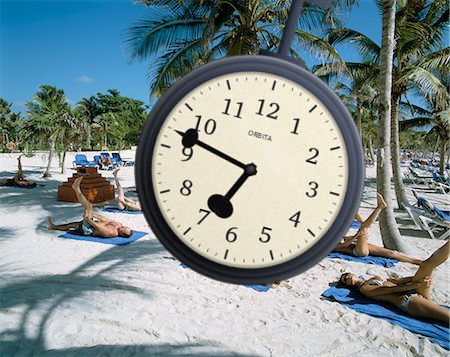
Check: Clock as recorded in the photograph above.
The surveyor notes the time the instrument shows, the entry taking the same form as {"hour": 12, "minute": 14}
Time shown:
{"hour": 6, "minute": 47}
